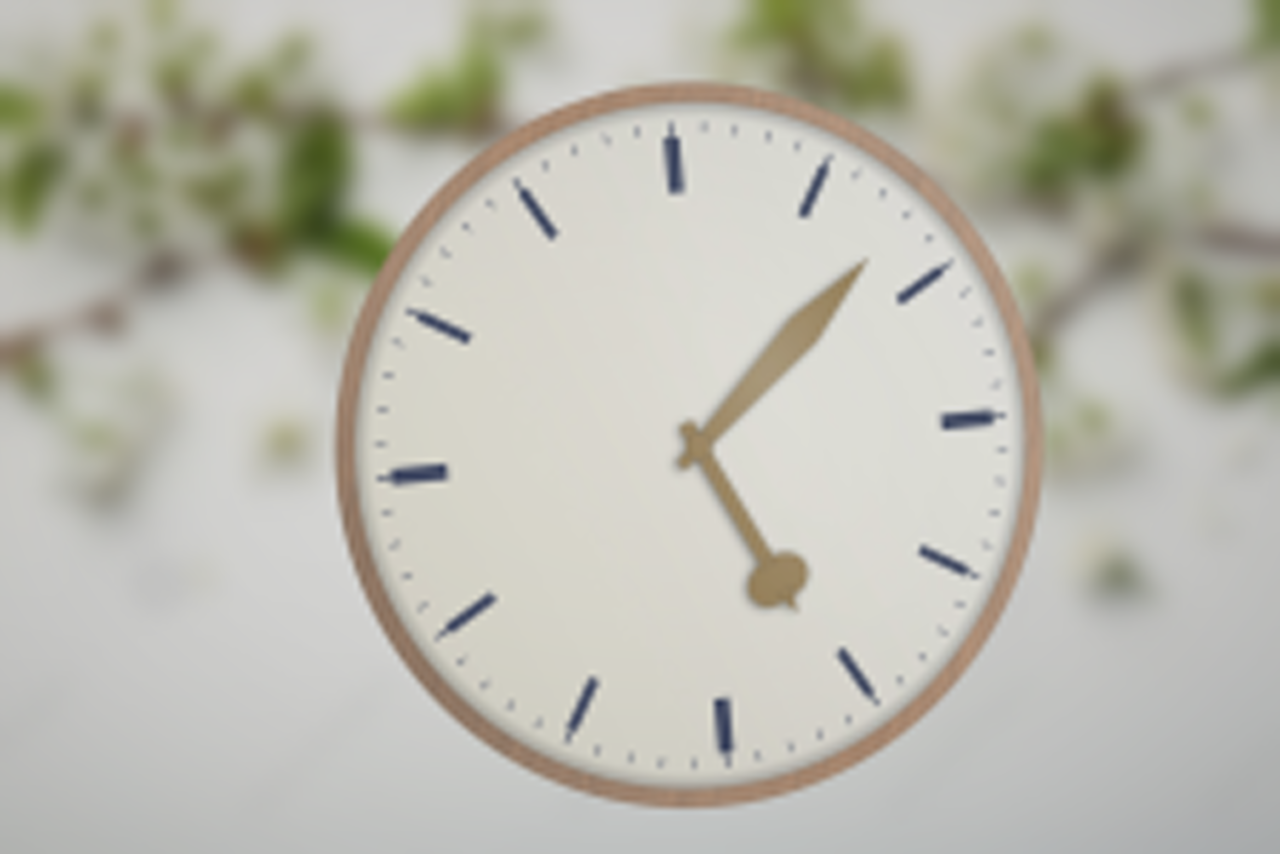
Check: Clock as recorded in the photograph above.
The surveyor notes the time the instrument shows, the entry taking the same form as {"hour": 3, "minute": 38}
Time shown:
{"hour": 5, "minute": 8}
